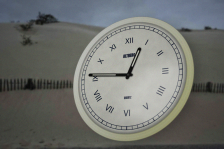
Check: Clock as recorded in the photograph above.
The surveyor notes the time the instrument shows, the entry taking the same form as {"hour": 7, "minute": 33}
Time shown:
{"hour": 12, "minute": 46}
